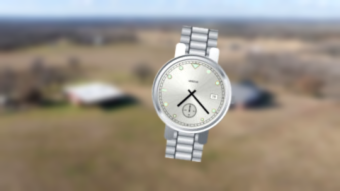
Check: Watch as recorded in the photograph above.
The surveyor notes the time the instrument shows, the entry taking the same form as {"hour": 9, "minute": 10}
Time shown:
{"hour": 7, "minute": 22}
